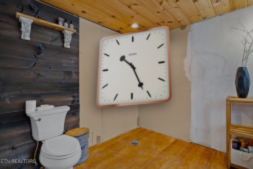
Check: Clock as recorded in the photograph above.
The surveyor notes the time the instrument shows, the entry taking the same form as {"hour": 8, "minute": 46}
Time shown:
{"hour": 10, "minute": 26}
